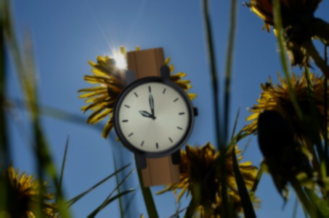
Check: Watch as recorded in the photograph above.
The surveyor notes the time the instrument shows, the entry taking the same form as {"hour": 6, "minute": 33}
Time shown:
{"hour": 10, "minute": 0}
